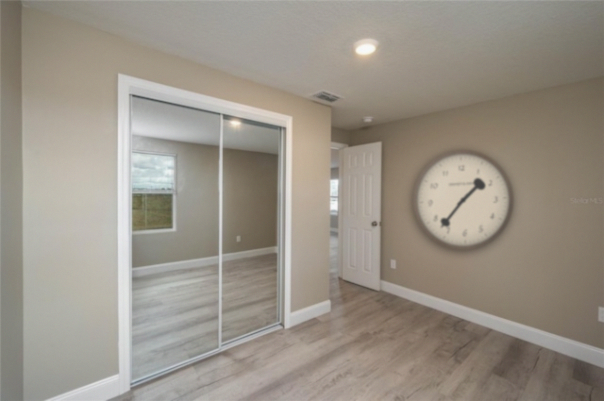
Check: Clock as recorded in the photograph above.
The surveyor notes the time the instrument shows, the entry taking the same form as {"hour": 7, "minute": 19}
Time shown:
{"hour": 1, "minute": 37}
